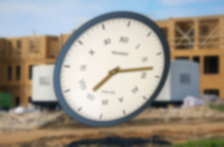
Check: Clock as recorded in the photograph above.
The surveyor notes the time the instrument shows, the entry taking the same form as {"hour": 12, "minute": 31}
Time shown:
{"hour": 7, "minute": 13}
